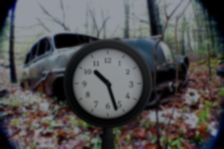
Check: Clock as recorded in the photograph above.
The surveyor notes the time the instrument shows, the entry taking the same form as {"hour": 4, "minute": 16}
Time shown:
{"hour": 10, "minute": 27}
